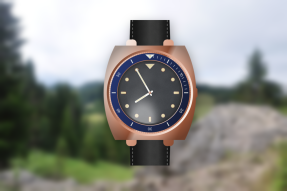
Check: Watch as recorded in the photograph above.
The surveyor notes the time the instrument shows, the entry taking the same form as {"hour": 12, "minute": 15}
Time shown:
{"hour": 7, "minute": 55}
